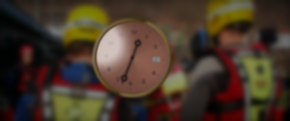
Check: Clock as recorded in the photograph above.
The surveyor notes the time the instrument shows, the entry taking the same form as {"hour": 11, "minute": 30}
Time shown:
{"hour": 12, "minute": 33}
